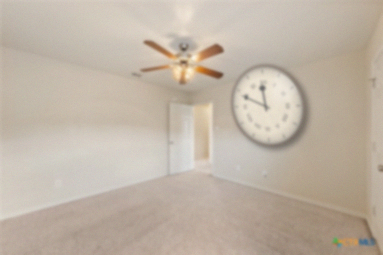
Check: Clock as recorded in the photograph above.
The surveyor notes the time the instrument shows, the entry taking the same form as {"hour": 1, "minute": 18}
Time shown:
{"hour": 11, "minute": 49}
